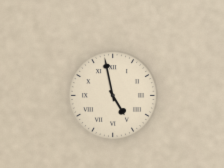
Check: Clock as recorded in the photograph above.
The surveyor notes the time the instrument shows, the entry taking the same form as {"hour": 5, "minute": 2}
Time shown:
{"hour": 4, "minute": 58}
